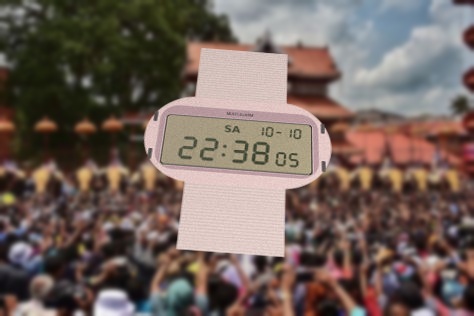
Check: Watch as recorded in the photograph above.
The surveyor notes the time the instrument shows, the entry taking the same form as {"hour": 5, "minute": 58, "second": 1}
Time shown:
{"hour": 22, "minute": 38, "second": 5}
